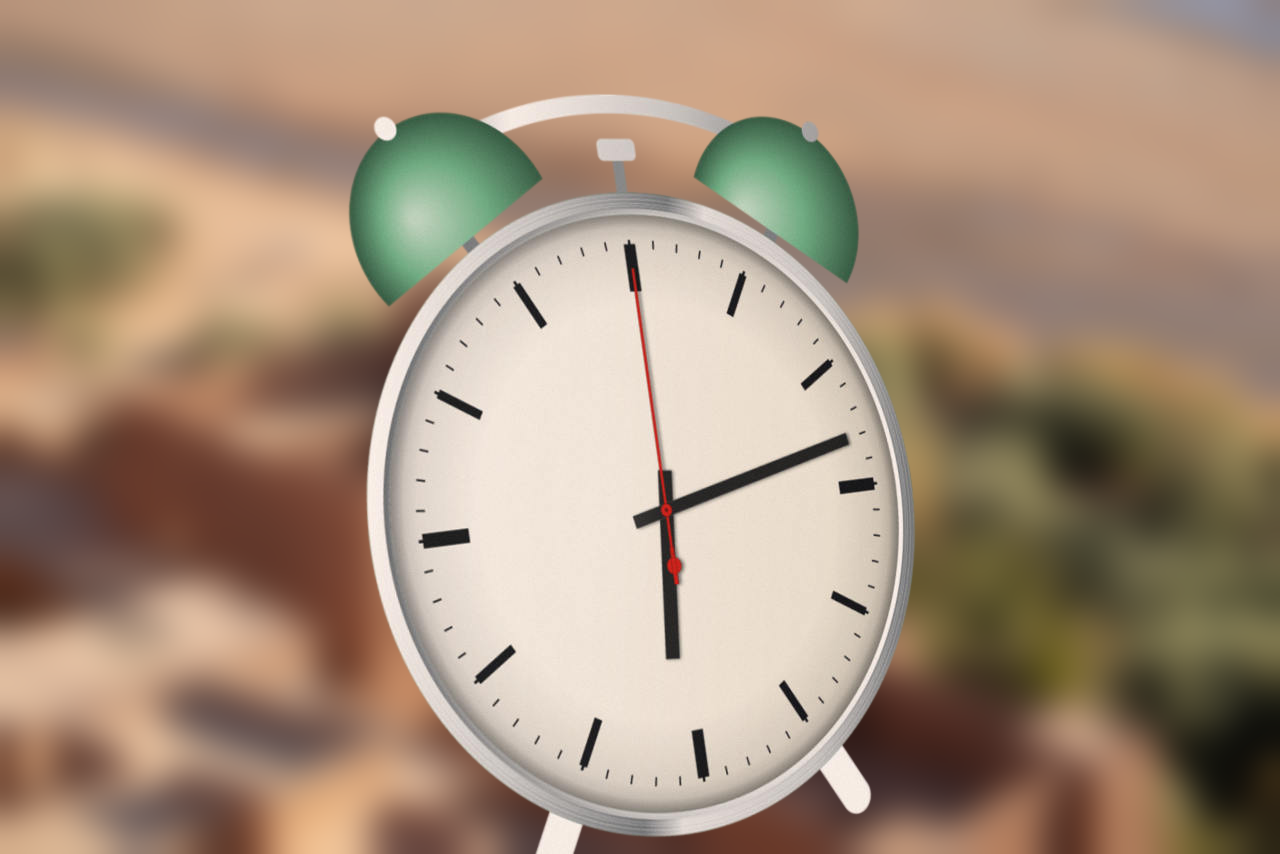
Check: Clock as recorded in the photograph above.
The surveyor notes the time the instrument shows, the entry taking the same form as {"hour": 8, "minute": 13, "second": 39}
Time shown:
{"hour": 6, "minute": 13, "second": 0}
